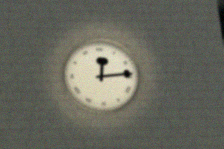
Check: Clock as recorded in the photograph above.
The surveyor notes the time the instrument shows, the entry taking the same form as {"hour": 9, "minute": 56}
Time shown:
{"hour": 12, "minute": 14}
